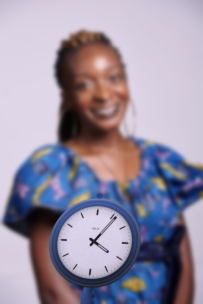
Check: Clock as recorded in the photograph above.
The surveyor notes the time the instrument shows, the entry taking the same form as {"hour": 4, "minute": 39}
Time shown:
{"hour": 4, "minute": 6}
